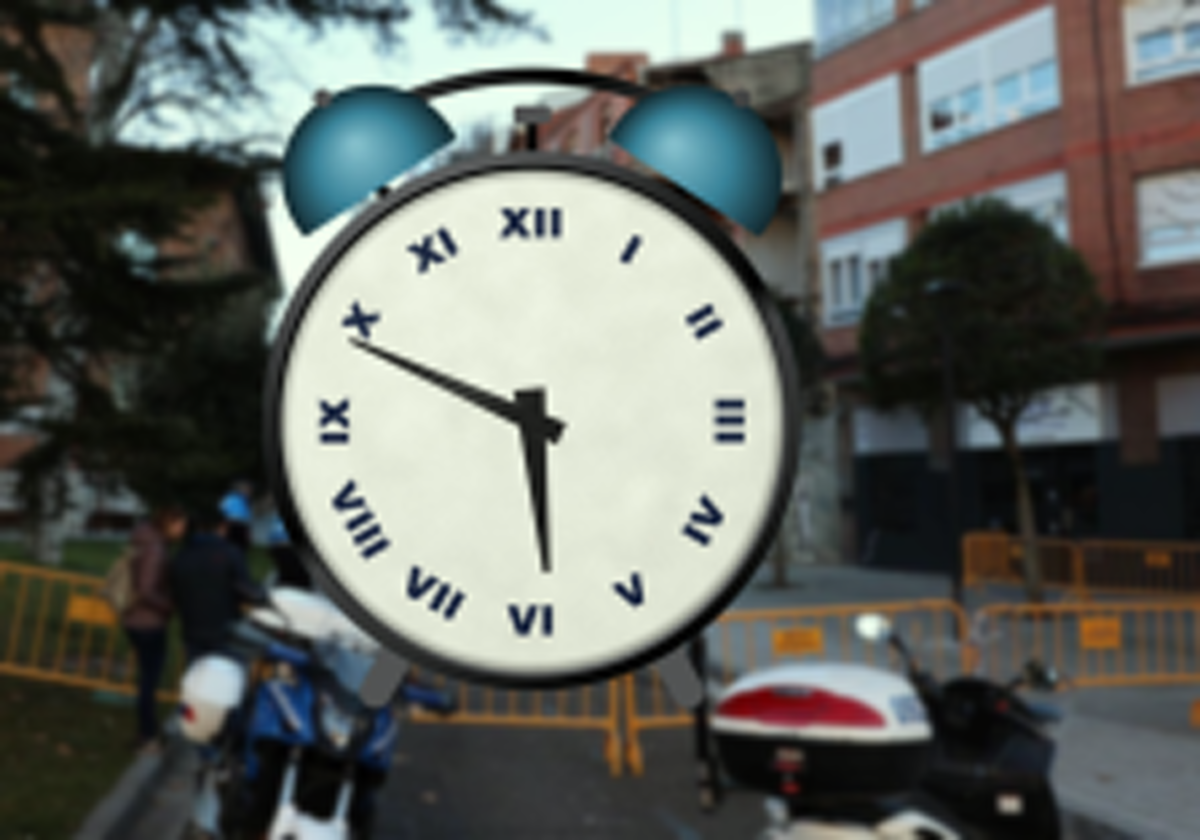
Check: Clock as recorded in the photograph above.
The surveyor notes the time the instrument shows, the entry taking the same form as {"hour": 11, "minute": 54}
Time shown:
{"hour": 5, "minute": 49}
